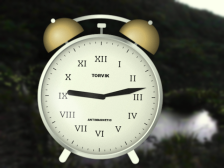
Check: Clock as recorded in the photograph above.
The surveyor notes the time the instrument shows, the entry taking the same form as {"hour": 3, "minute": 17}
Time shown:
{"hour": 9, "minute": 13}
